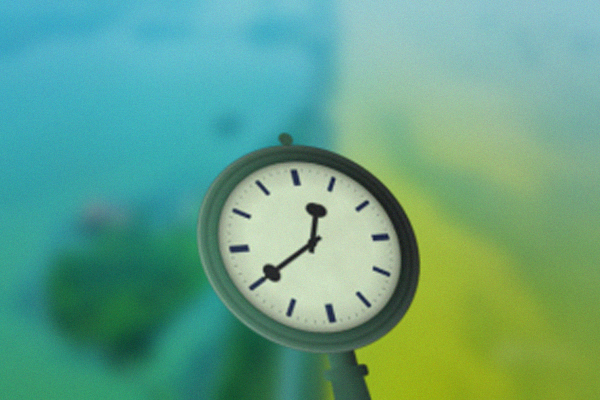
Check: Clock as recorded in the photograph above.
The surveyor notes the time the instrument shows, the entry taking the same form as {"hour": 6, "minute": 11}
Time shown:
{"hour": 12, "minute": 40}
